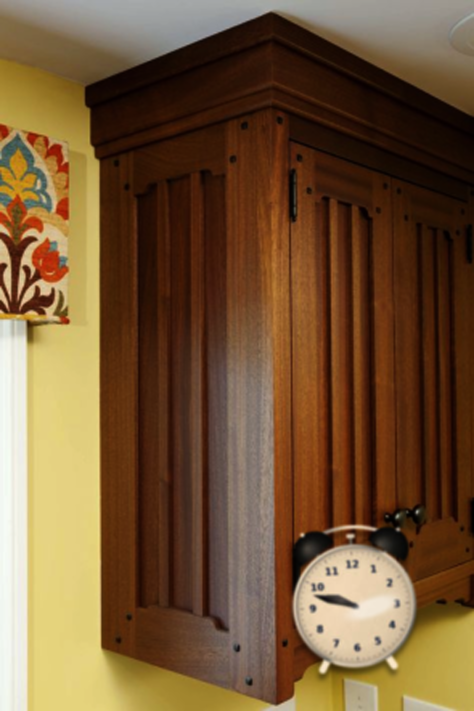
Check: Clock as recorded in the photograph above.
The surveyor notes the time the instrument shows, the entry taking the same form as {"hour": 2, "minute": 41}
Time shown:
{"hour": 9, "minute": 48}
